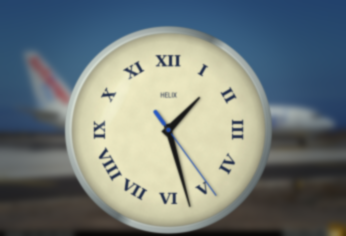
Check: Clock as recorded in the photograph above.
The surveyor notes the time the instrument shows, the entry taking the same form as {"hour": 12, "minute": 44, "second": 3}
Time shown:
{"hour": 1, "minute": 27, "second": 24}
